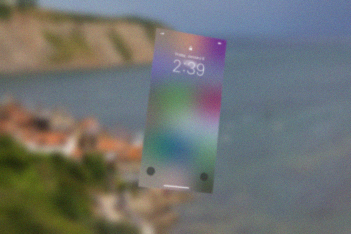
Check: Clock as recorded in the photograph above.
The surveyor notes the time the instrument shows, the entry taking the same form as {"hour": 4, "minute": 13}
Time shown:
{"hour": 2, "minute": 39}
